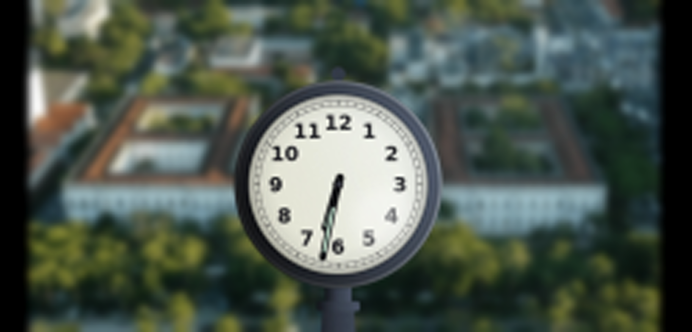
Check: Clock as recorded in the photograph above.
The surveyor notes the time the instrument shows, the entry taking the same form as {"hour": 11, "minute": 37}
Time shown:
{"hour": 6, "minute": 32}
